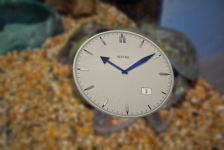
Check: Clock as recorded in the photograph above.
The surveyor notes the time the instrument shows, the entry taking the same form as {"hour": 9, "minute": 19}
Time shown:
{"hour": 10, "minute": 9}
